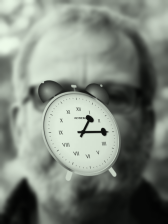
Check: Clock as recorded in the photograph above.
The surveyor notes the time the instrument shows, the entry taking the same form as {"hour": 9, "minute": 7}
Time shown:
{"hour": 1, "minute": 15}
